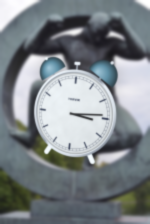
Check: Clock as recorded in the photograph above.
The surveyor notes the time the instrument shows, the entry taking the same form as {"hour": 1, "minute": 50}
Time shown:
{"hour": 3, "minute": 14}
